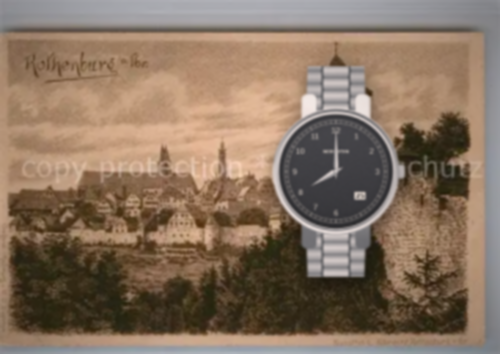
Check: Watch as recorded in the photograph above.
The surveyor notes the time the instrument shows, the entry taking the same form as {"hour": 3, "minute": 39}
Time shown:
{"hour": 8, "minute": 0}
